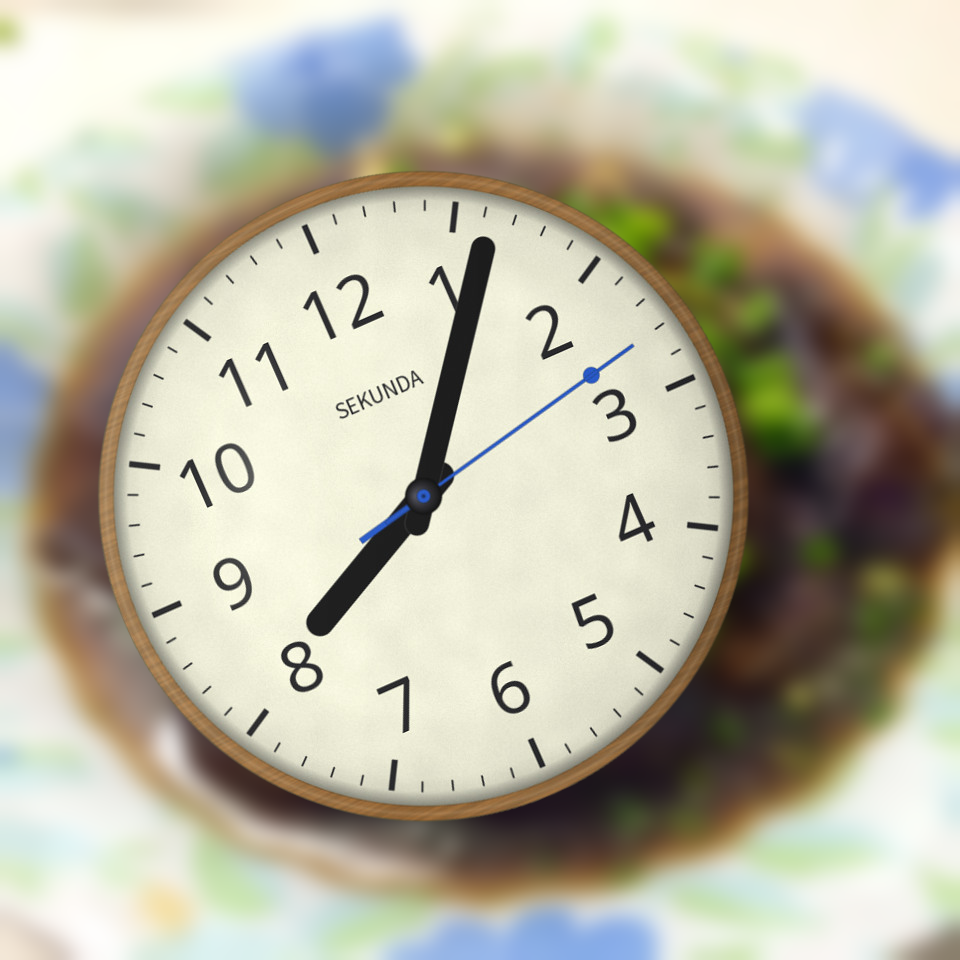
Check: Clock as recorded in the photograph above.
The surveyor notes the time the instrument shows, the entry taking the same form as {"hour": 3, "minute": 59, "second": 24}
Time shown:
{"hour": 8, "minute": 6, "second": 13}
